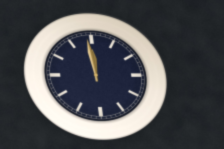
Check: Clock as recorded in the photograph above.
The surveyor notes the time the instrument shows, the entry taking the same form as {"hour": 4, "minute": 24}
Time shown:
{"hour": 11, "minute": 59}
